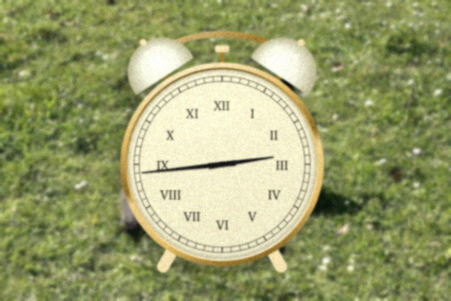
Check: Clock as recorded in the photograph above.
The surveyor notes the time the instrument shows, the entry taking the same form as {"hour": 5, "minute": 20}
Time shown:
{"hour": 2, "minute": 44}
